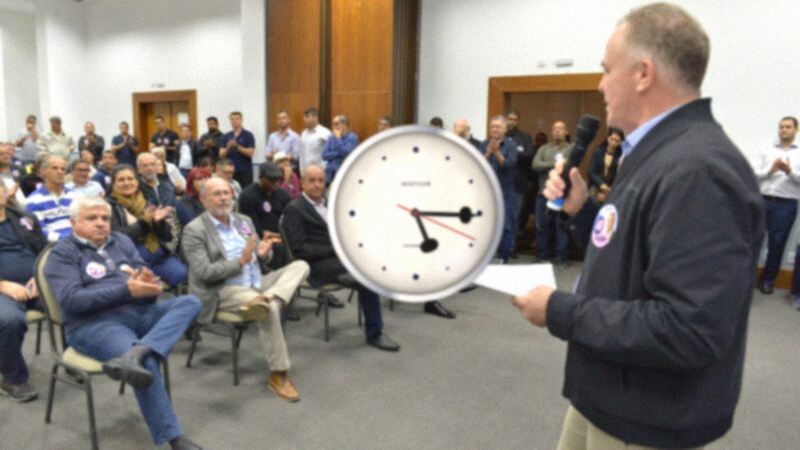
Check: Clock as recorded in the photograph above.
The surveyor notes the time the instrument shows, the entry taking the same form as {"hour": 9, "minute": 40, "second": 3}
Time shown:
{"hour": 5, "minute": 15, "second": 19}
